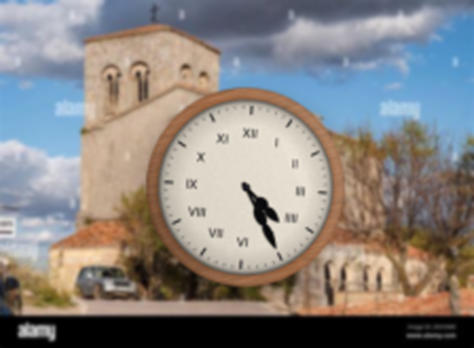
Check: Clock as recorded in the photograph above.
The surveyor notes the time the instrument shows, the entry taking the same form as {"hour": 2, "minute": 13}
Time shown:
{"hour": 4, "minute": 25}
